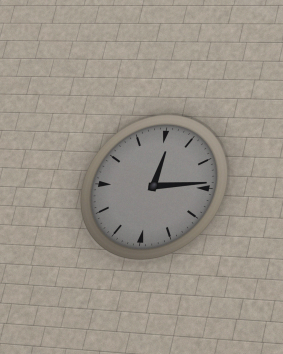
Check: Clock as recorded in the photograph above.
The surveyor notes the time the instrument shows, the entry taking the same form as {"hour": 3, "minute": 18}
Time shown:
{"hour": 12, "minute": 14}
